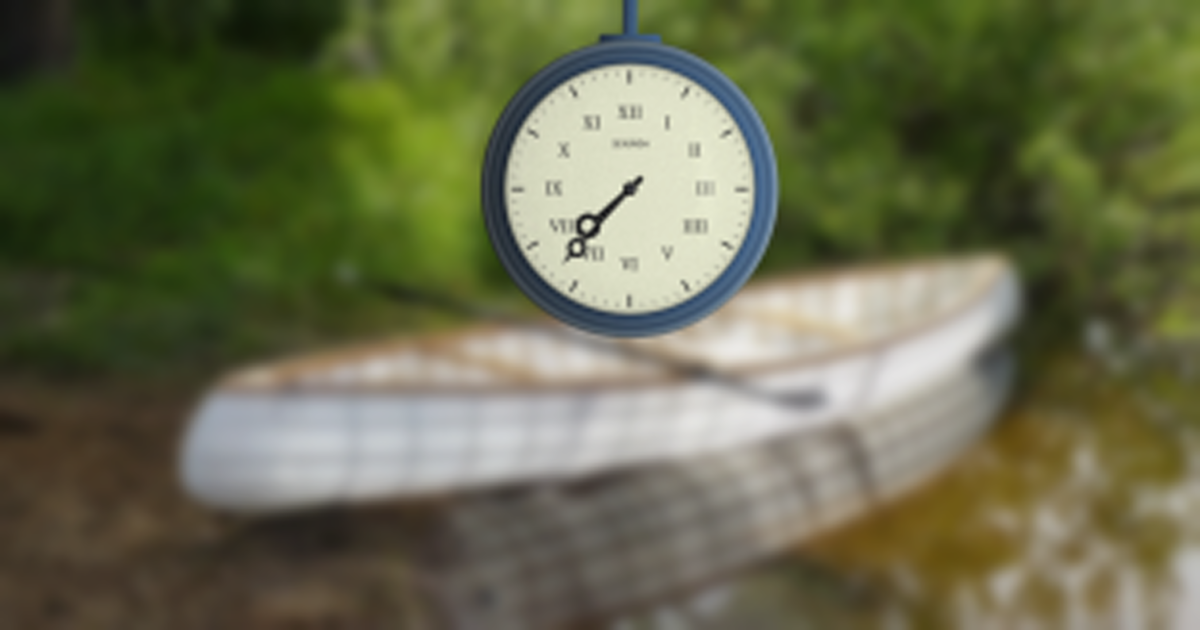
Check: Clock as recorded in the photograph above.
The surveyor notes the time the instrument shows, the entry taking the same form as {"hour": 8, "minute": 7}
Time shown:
{"hour": 7, "minute": 37}
